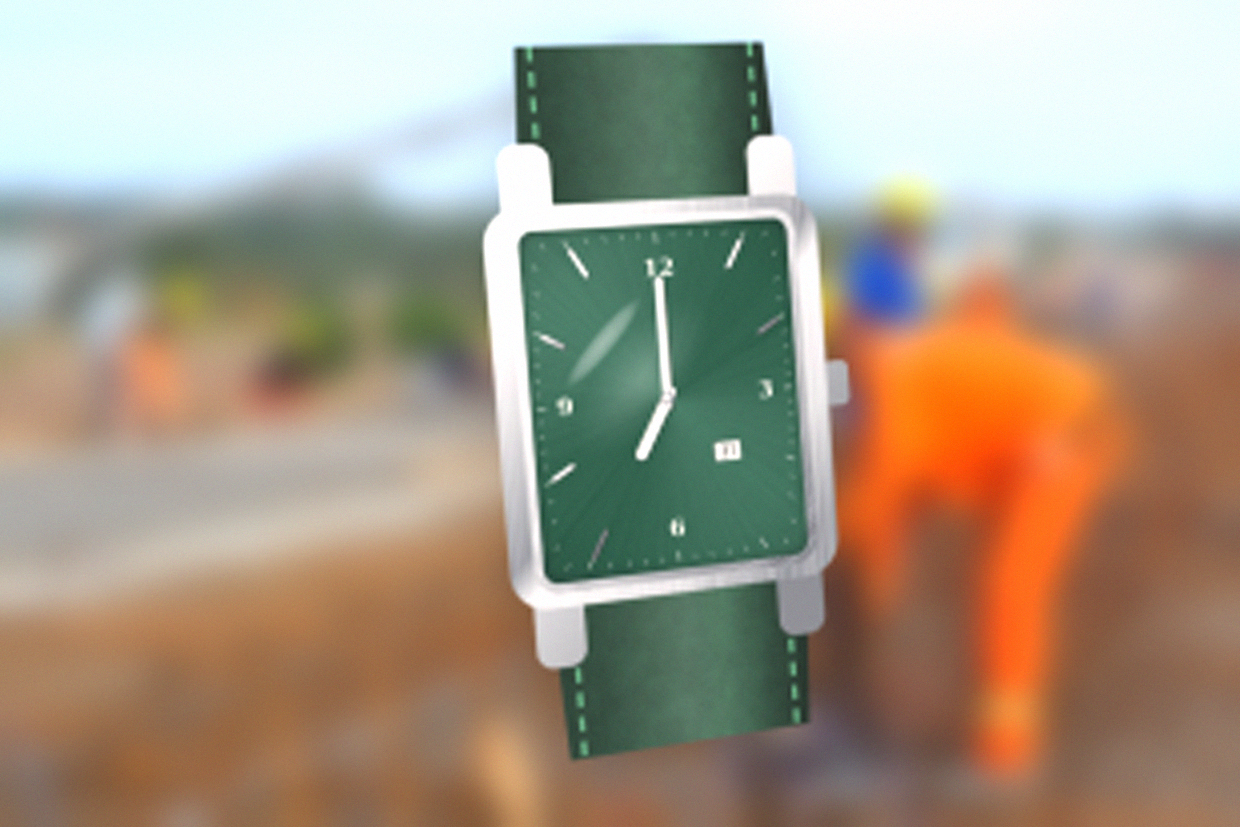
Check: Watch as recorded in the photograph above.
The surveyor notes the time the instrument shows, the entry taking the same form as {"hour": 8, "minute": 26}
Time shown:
{"hour": 7, "minute": 0}
